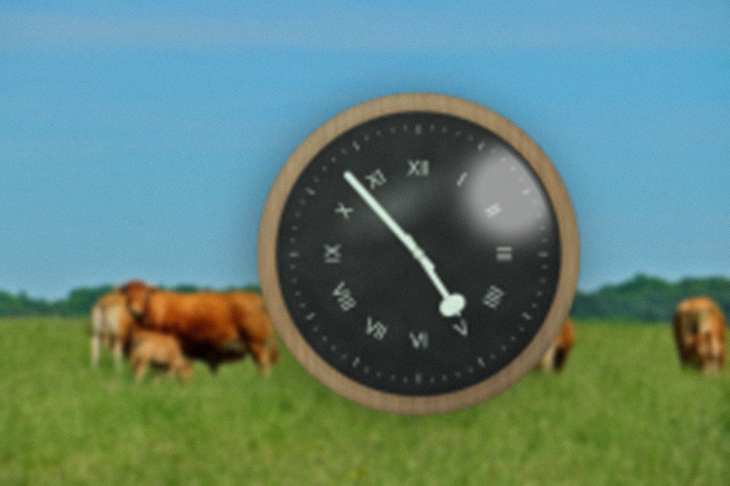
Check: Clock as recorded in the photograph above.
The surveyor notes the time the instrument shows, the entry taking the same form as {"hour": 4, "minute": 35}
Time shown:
{"hour": 4, "minute": 53}
